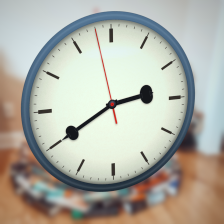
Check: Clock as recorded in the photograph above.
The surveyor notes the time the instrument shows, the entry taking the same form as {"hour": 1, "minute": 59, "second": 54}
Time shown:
{"hour": 2, "minute": 39, "second": 58}
